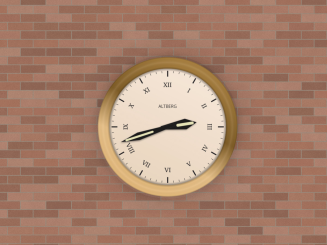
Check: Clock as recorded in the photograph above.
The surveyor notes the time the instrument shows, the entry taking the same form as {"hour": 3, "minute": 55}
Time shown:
{"hour": 2, "minute": 42}
